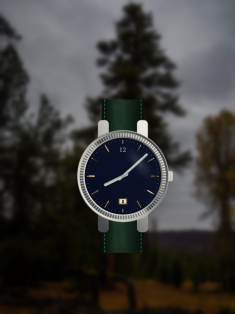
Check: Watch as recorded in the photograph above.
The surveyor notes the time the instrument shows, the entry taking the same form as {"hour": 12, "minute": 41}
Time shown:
{"hour": 8, "minute": 8}
